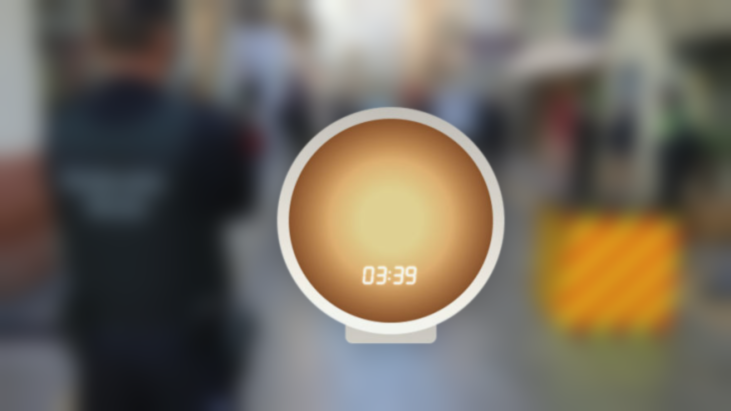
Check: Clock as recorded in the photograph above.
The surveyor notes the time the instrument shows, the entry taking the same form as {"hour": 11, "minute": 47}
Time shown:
{"hour": 3, "minute": 39}
